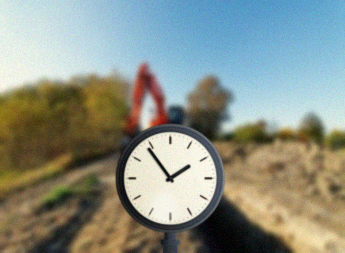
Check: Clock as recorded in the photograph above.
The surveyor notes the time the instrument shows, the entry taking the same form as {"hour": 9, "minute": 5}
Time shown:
{"hour": 1, "minute": 54}
